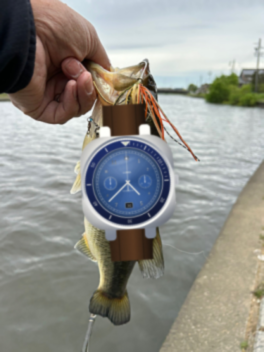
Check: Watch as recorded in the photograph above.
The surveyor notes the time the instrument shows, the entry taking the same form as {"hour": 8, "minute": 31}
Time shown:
{"hour": 4, "minute": 38}
